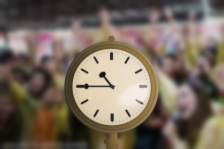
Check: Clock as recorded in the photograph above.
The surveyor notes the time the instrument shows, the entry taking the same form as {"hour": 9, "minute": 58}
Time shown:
{"hour": 10, "minute": 45}
